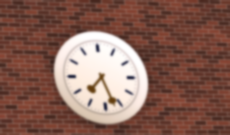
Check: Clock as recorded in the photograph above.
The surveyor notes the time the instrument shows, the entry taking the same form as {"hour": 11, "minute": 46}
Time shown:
{"hour": 7, "minute": 27}
